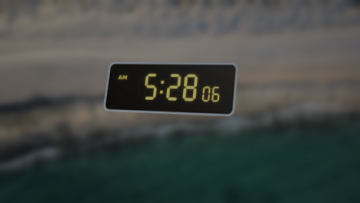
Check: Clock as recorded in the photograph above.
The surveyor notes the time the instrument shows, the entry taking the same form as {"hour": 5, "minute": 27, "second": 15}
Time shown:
{"hour": 5, "minute": 28, "second": 6}
